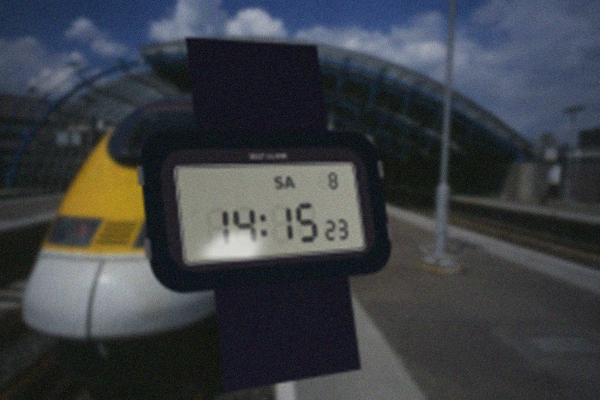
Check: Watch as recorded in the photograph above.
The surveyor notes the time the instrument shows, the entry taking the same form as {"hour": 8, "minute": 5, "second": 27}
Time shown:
{"hour": 14, "minute": 15, "second": 23}
